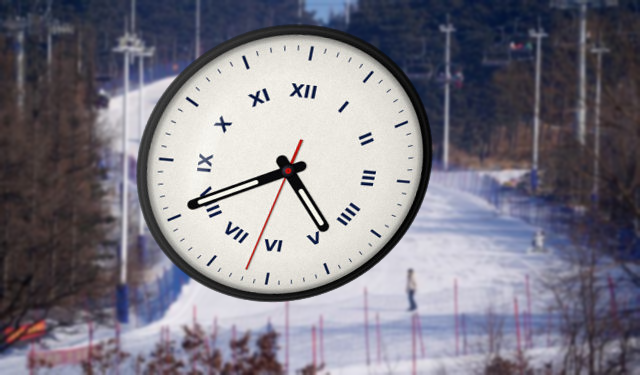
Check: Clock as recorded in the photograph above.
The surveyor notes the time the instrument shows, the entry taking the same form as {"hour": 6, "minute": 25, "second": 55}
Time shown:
{"hour": 4, "minute": 40, "second": 32}
